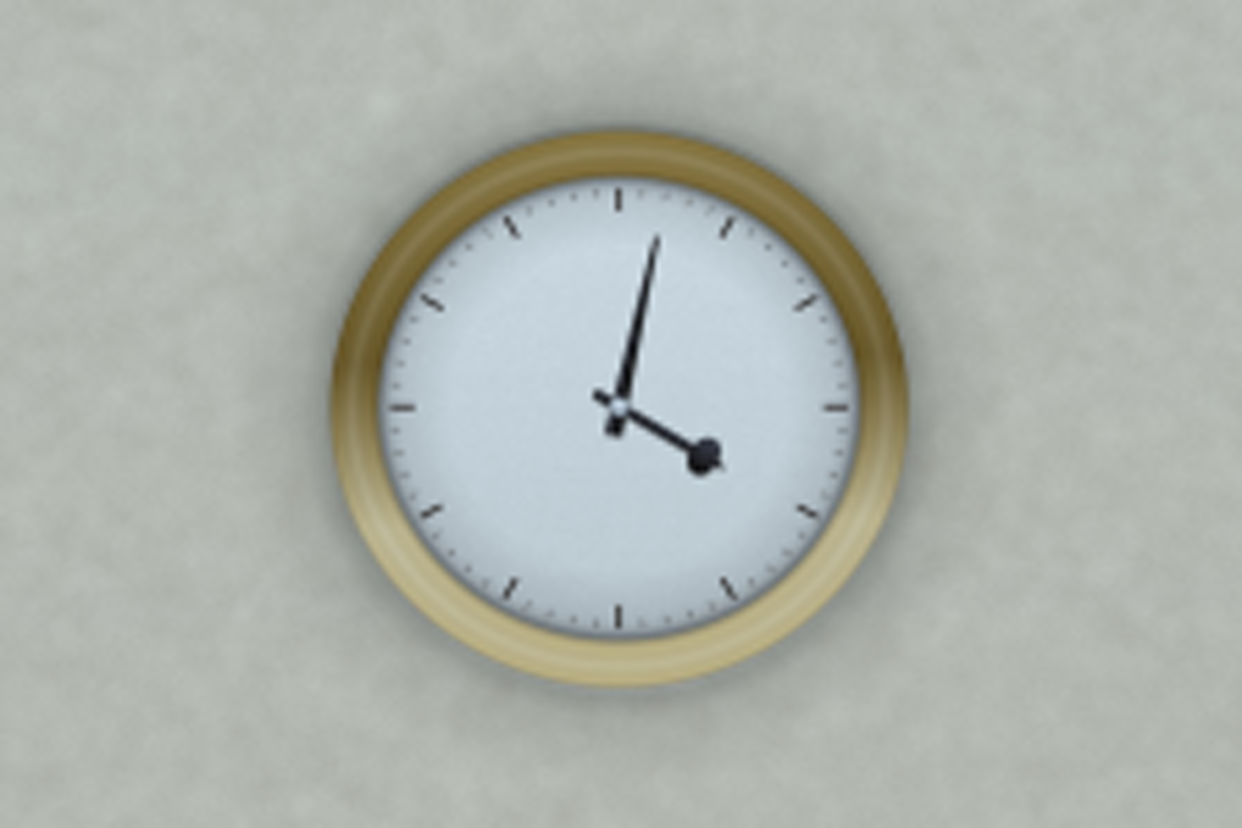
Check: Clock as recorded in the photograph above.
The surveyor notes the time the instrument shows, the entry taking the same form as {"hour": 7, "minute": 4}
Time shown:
{"hour": 4, "minute": 2}
